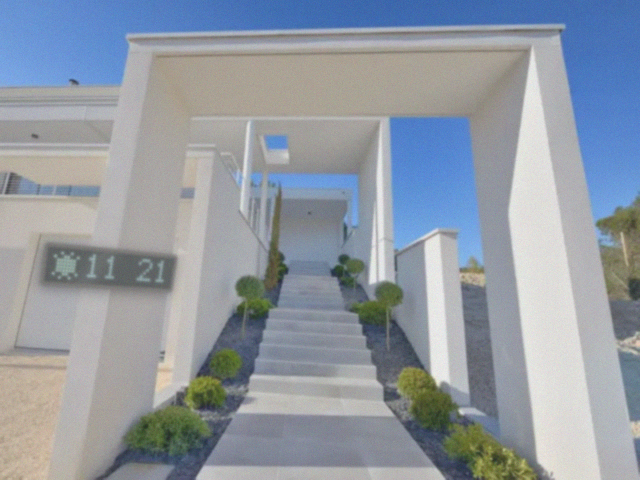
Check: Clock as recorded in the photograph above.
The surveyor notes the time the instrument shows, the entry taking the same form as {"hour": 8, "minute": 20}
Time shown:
{"hour": 11, "minute": 21}
